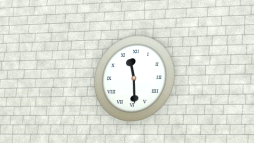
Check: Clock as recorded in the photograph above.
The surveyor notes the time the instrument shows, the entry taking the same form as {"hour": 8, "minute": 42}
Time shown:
{"hour": 11, "minute": 29}
